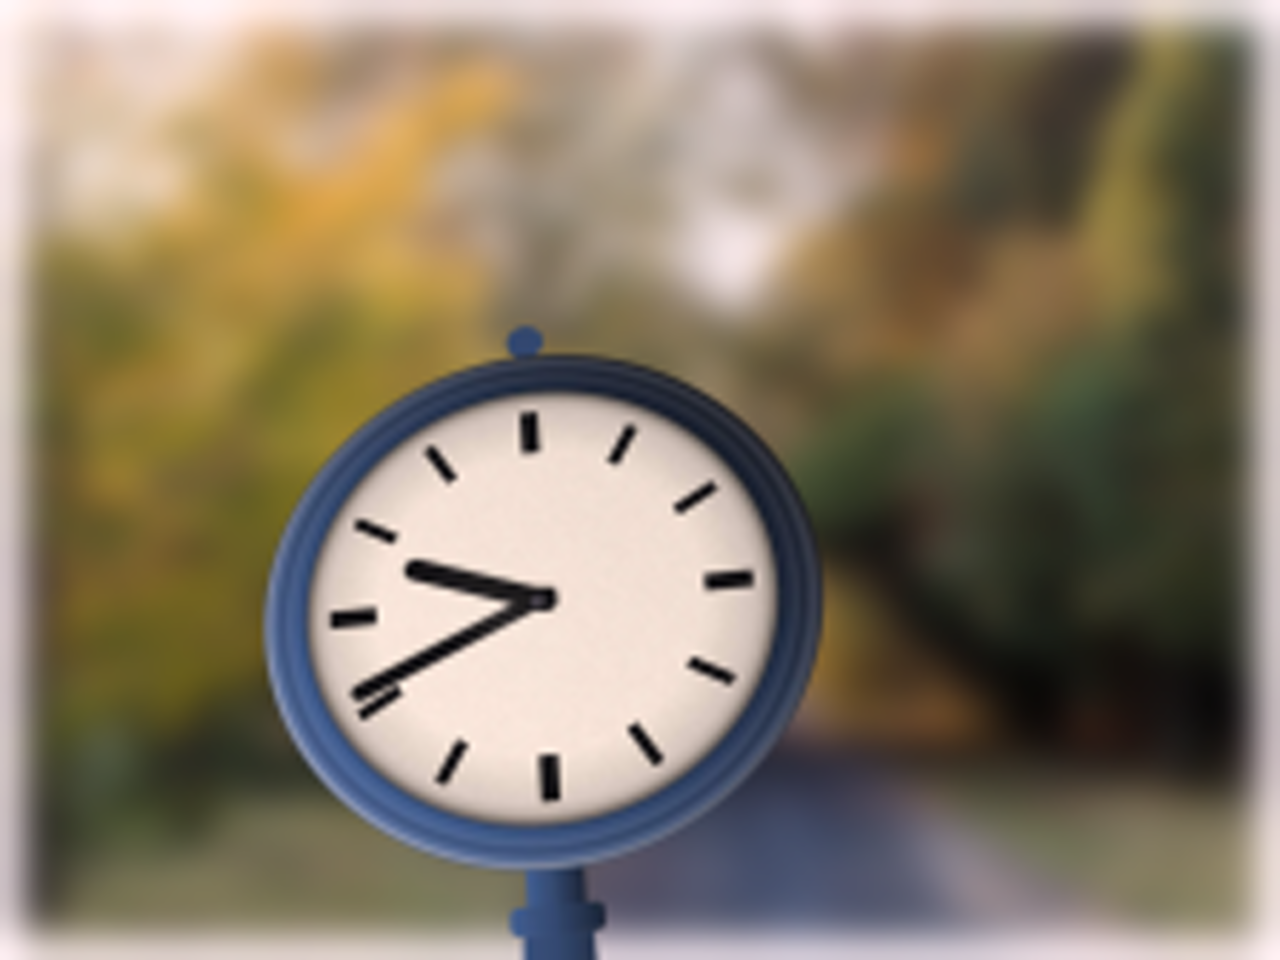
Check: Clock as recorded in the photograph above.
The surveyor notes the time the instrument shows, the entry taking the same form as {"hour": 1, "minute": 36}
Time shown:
{"hour": 9, "minute": 41}
